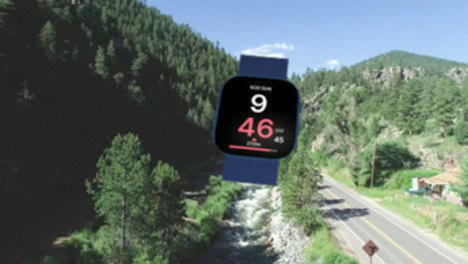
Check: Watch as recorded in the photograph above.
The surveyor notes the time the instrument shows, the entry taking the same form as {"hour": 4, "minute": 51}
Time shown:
{"hour": 9, "minute": 46}
